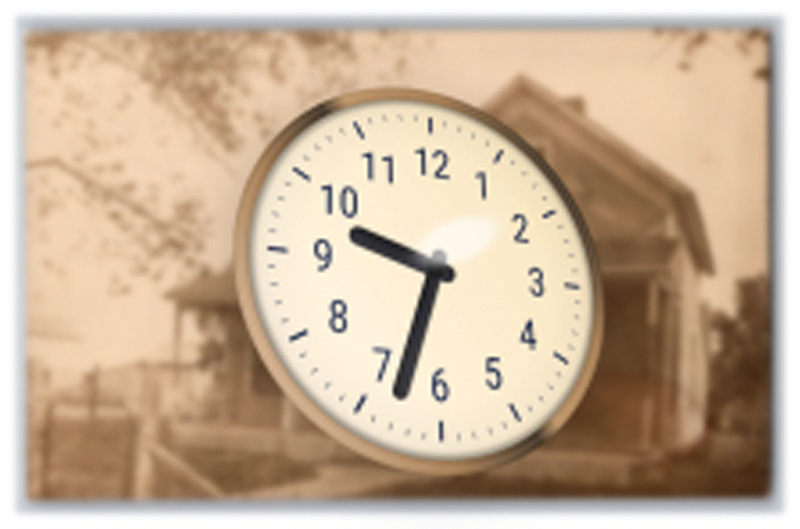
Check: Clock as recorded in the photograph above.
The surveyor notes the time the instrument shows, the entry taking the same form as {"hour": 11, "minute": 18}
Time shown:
{"hour": 9, "minute": 33}
